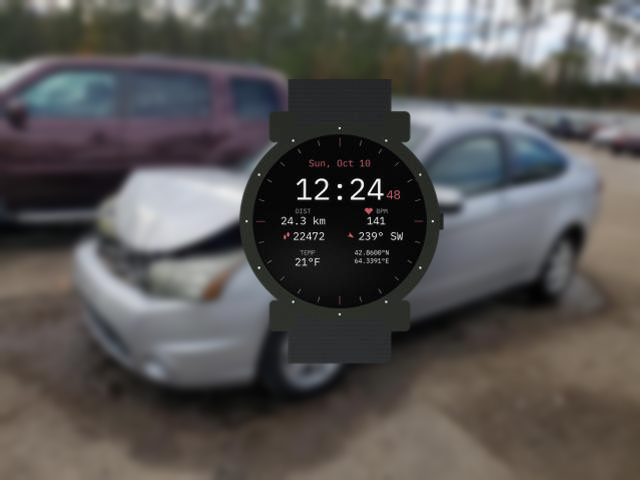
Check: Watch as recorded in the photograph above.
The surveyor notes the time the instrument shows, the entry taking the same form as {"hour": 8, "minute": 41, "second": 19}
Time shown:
{"hour": 12, "minute": 24, "second": 48}
